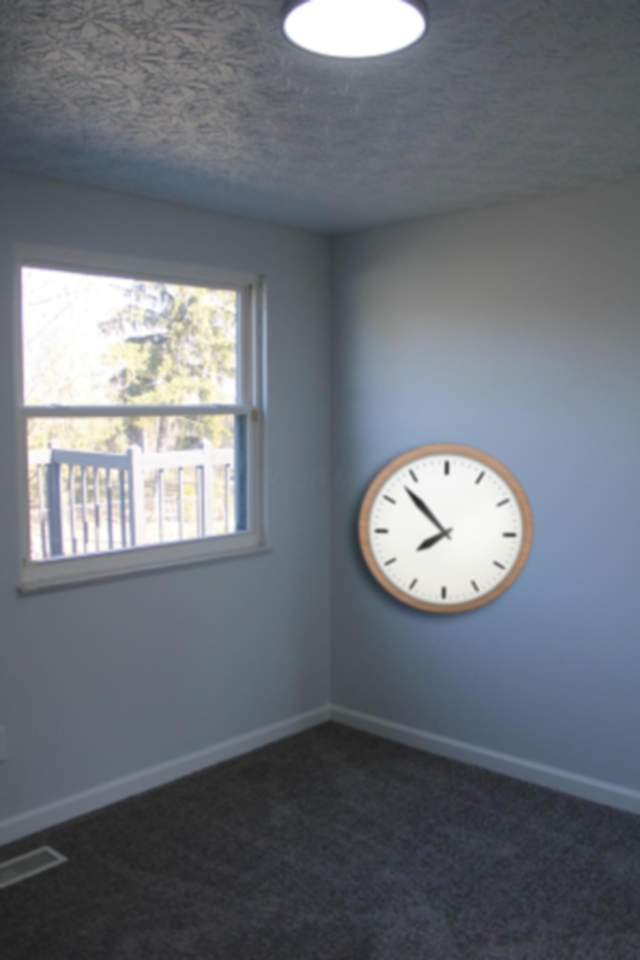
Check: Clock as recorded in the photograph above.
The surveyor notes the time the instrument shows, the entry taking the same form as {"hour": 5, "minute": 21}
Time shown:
{"hour": 7, "minute": 53}
